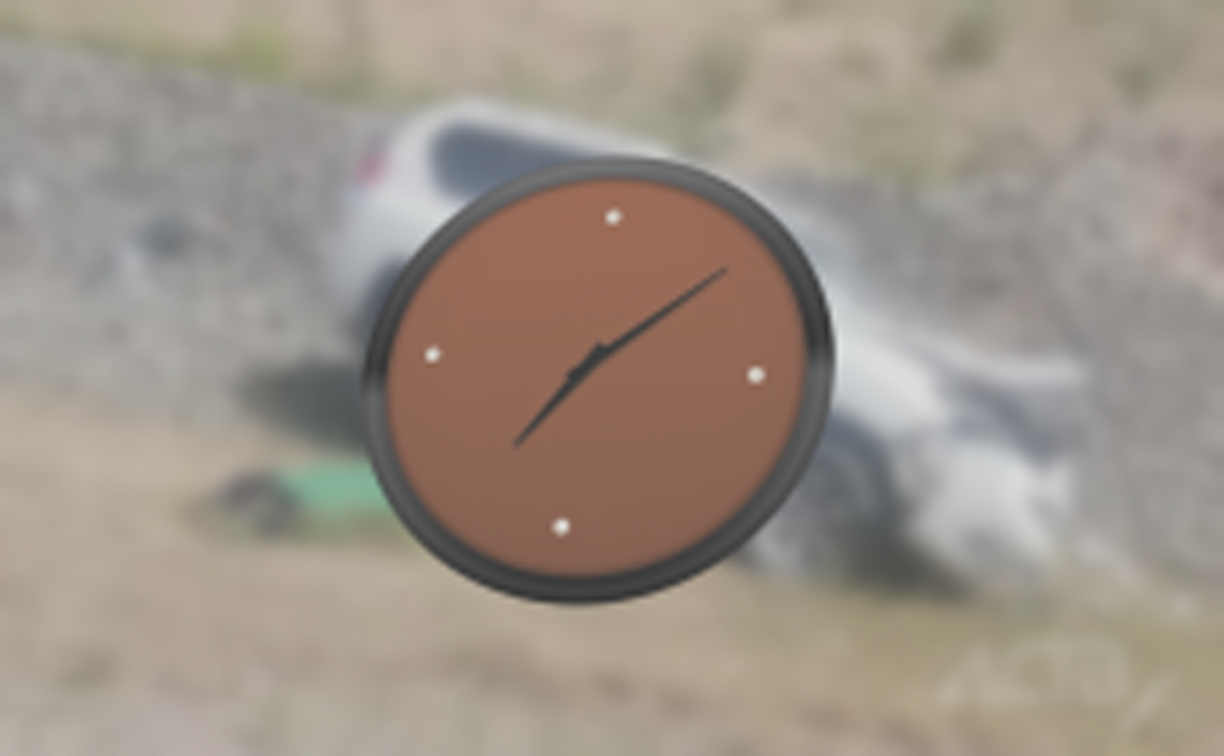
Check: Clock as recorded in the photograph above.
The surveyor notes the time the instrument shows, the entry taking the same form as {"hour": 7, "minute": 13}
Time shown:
{"hour": 7, "minute": 8}
